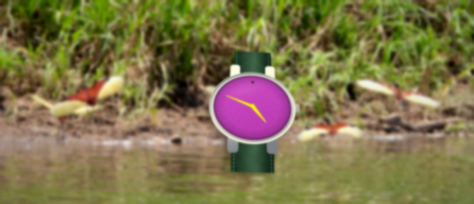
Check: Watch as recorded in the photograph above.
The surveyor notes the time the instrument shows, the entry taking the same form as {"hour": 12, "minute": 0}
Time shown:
{"hour": 4, "minute": 49}
